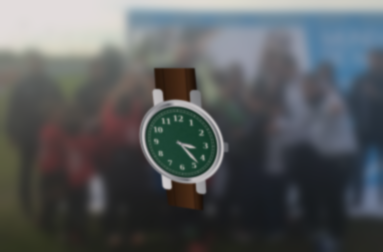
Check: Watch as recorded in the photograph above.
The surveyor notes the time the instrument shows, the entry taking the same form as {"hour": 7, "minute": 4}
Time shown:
{"hour": 3, "minute": 23}
